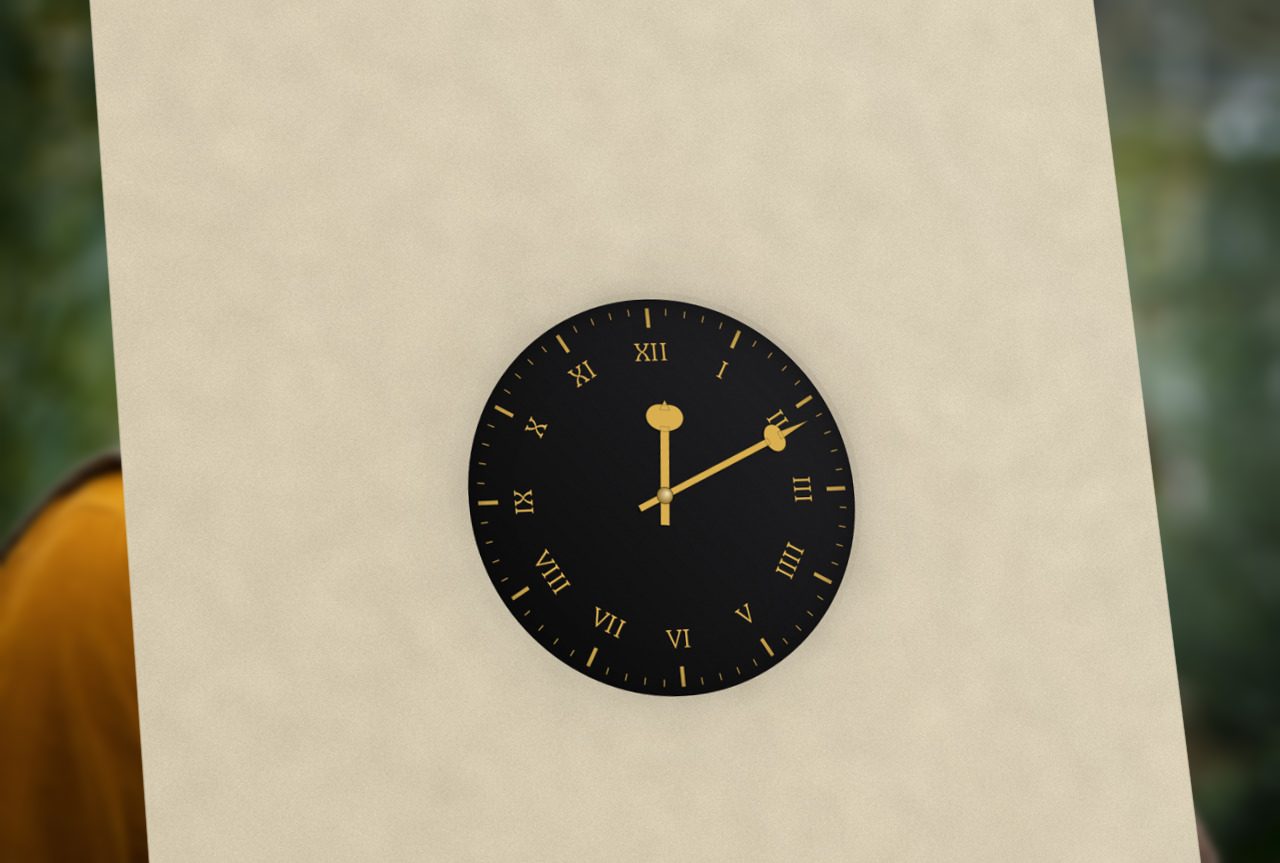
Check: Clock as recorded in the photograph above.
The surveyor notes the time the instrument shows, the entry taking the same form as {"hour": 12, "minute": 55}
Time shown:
{"hour": 12, "minute": 11}
